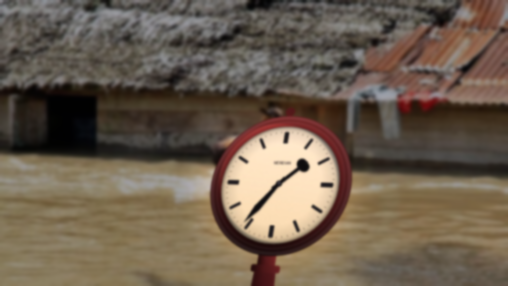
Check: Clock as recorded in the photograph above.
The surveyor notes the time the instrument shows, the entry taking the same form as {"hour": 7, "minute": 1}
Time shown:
{"hour": 1, "minute": 36}
